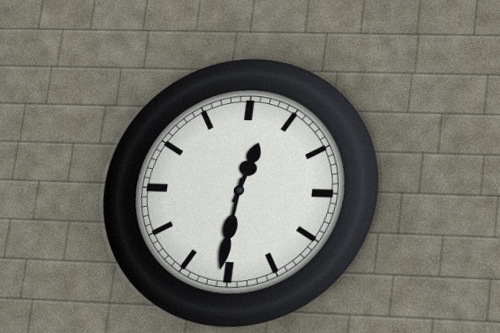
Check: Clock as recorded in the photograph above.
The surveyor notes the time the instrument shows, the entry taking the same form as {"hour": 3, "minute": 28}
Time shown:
{"hour": 12, "minute": 31}
